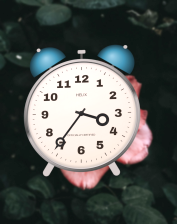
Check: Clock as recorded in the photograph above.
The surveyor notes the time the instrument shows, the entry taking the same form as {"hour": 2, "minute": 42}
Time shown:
{"hour": 3, "minute": 36}
